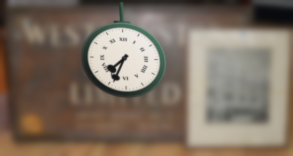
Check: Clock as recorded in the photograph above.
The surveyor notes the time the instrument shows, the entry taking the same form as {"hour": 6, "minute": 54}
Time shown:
{"hour": 7, "minute": 34}
